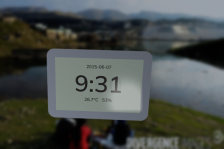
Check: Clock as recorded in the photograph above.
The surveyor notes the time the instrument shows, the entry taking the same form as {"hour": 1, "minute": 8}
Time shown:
{"hour": 9, "minute": 31}
